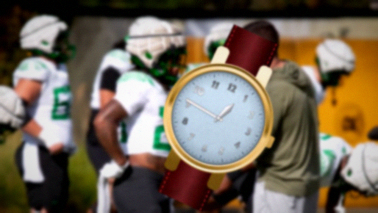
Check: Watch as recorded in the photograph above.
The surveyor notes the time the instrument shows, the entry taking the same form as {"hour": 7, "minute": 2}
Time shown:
{"hour": 12, "minute": 46}
